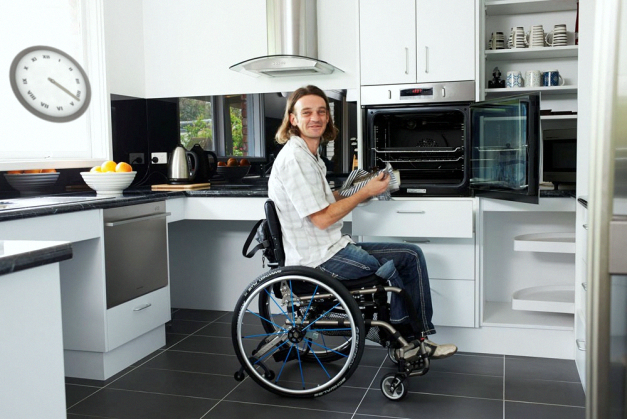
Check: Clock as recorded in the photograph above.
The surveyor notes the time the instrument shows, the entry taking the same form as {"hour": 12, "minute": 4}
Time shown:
{"hour": 4, "minute": 22}
